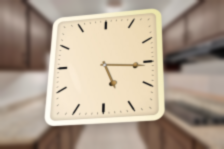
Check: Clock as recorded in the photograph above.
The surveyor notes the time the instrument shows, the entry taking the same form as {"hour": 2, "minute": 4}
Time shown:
{"hour": 5, "minute": 16}
